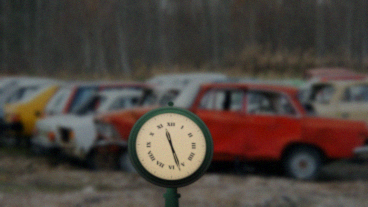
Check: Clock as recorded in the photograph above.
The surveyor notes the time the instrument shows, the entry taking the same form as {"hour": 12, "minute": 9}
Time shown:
{"hour": 11, "minute": 27}
